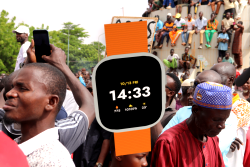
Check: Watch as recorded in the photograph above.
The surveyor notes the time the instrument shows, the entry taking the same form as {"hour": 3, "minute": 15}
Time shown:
{"hour": 14, "minute": 33}
